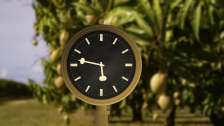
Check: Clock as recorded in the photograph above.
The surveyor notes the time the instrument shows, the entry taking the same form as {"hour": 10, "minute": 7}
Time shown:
{"hour": 5, "minute": 47}
